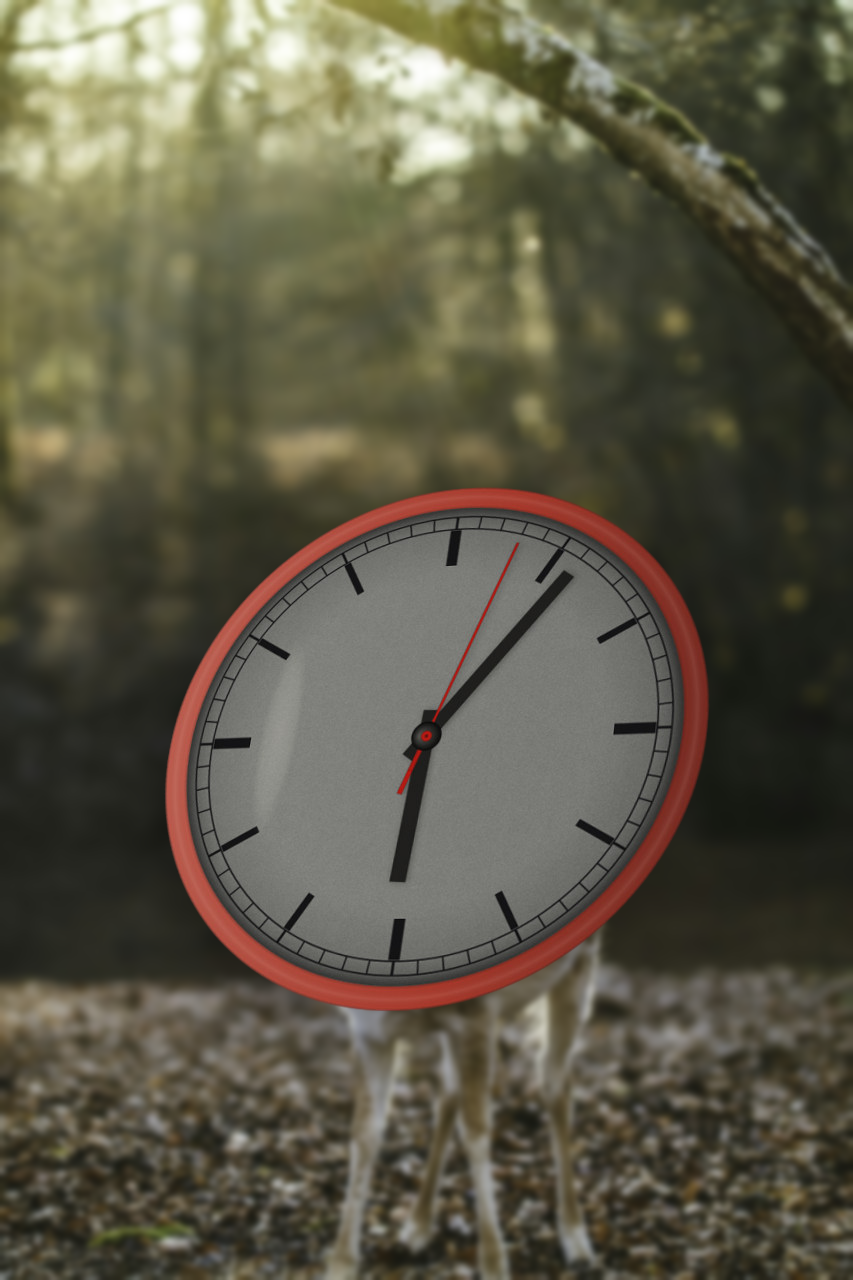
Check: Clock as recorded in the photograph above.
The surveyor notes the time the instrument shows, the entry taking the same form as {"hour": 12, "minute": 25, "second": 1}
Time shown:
{"hour": 6, "minute": 6, "second": 3}
